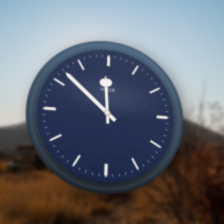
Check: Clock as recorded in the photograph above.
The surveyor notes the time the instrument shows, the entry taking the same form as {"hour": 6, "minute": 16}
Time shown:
{"hour": 11, "minute": 52}
